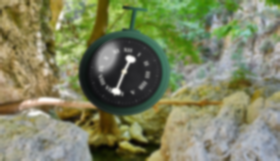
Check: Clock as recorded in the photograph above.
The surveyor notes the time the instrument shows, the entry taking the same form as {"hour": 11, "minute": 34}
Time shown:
{"hour": 12, "minute": 32}
